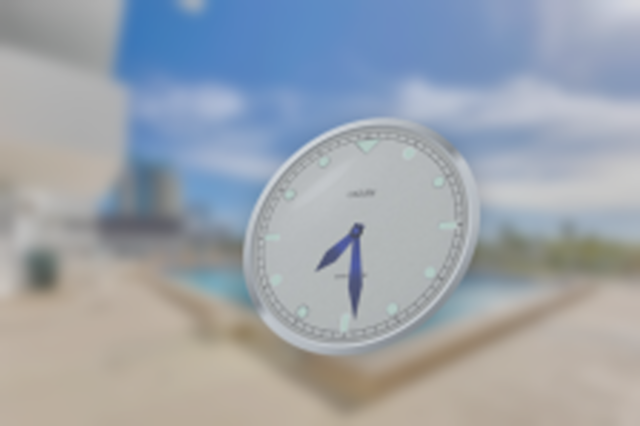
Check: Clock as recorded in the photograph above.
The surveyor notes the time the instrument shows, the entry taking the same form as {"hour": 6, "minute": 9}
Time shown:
{"hour": 7, "minute": 29}
